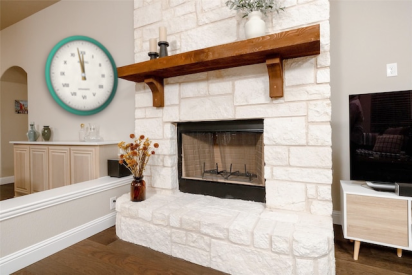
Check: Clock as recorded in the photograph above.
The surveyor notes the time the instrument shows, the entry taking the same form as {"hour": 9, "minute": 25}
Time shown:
{"hour": 11, "minute": 58}
